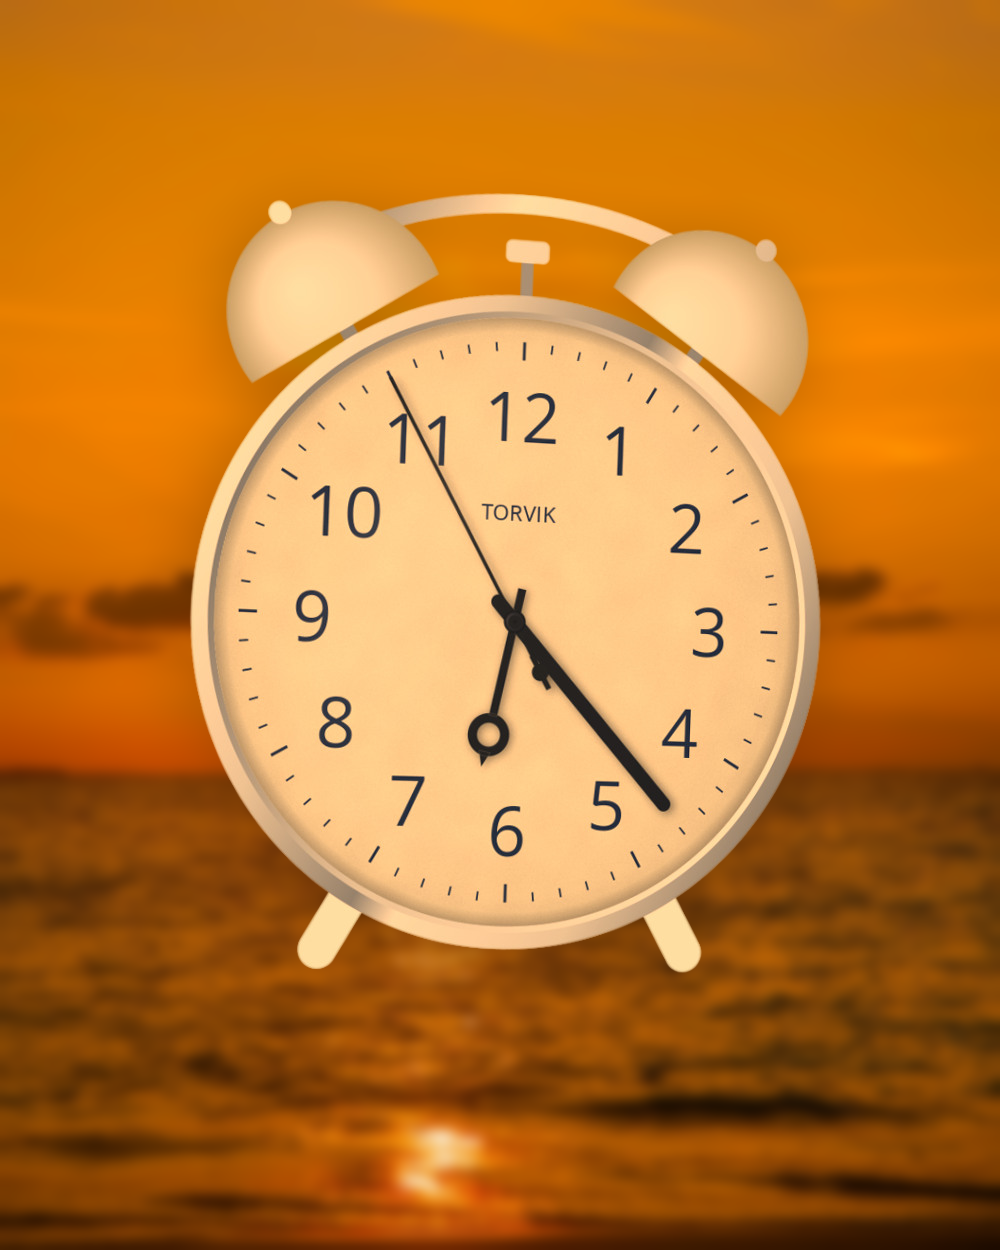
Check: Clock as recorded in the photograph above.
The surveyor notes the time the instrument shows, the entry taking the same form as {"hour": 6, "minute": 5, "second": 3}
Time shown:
{"hour": 6, "minute": 22, "second": 55}
